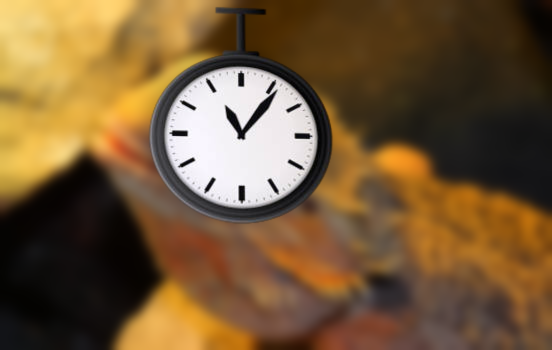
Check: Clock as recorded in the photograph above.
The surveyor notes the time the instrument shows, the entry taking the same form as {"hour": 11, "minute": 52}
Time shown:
{"hour": 11, "minute": 6}
